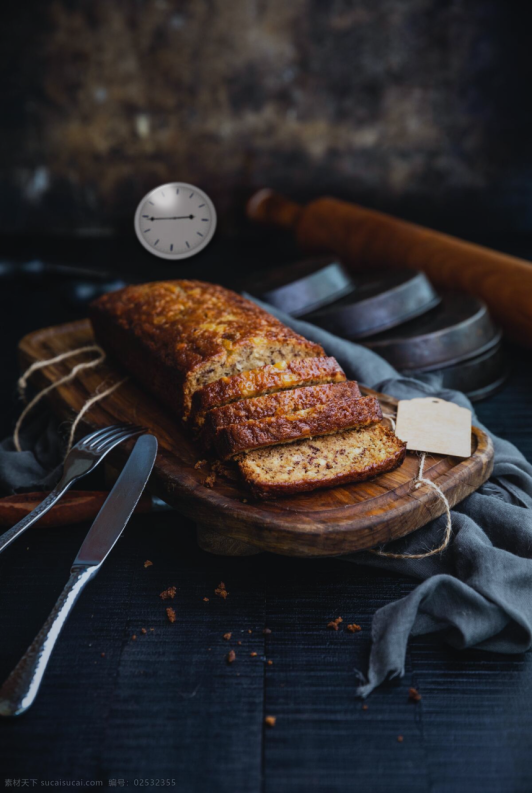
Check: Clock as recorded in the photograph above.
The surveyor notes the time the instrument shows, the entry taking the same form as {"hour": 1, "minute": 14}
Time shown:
{"hour": 2, "minute": 44}
